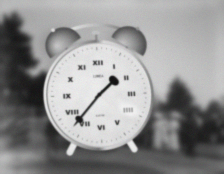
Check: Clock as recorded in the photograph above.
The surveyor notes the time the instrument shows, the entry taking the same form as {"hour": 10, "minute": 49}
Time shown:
{"hour": 1, "minute": 37}
